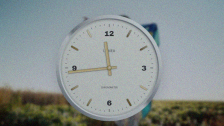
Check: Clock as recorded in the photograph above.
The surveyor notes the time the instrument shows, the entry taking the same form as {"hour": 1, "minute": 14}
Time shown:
{"hour": 11, "minute": 44}
